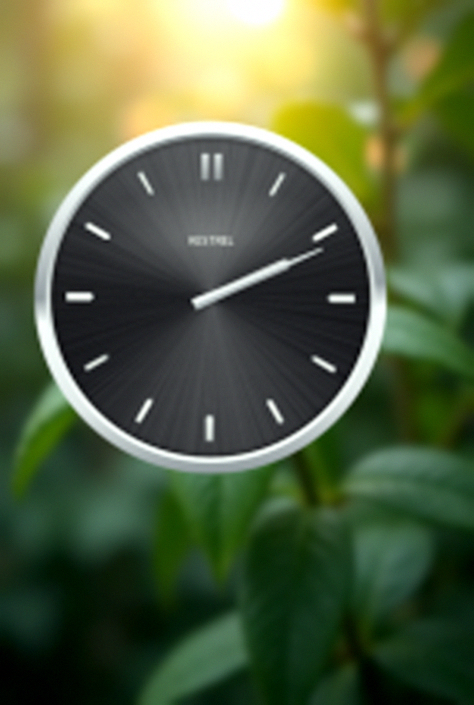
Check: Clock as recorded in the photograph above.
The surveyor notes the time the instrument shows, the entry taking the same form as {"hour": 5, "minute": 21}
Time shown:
{"hour": 2, "minute": 11}
